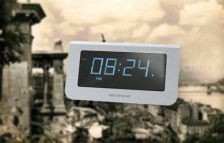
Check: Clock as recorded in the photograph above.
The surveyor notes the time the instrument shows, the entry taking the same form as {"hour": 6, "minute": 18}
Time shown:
{"hour": 8, "minute": 24}
